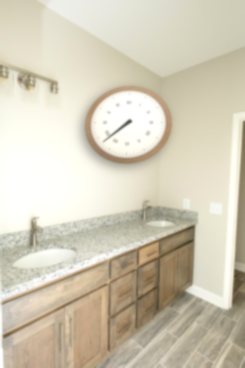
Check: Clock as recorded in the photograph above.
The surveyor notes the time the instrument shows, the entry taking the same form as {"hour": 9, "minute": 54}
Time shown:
{"hour": 7, "minute": 38}
